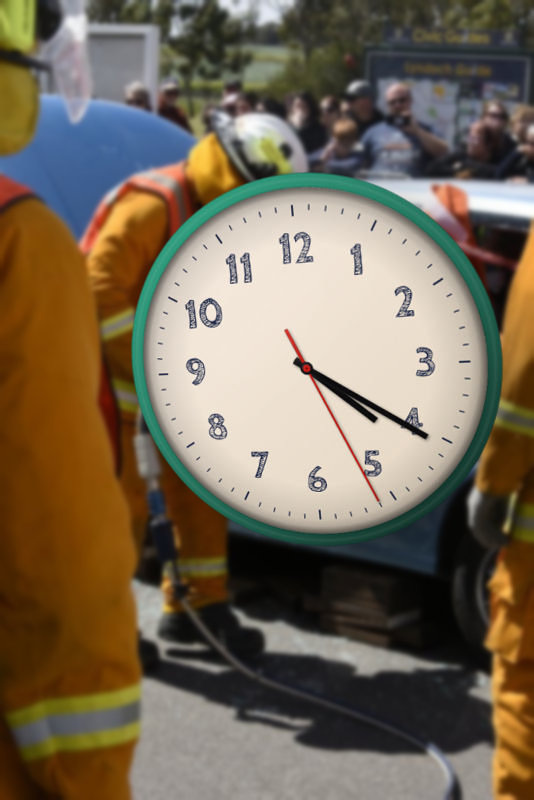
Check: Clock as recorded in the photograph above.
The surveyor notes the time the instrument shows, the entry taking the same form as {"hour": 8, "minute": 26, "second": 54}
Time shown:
{"hour": 4, "minute": 20, "second": 26}
